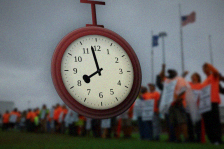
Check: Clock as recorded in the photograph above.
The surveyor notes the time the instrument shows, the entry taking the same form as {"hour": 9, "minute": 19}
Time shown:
{"hour": 7, "minute": 58}
